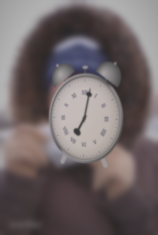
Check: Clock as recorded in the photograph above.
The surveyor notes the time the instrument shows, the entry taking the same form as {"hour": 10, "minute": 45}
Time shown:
{"hour": 7, "minute": 2}
